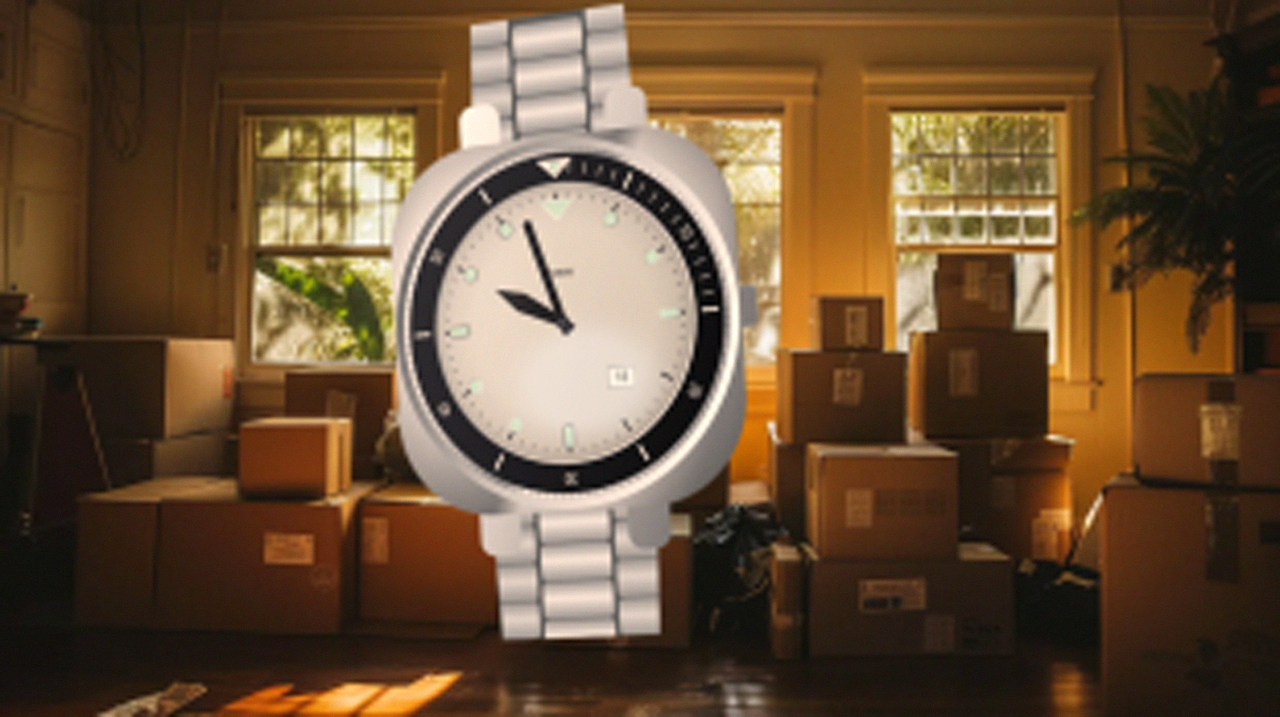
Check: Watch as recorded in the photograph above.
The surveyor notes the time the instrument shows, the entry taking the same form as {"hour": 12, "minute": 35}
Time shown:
{"hour": 9, "minute": 57}
